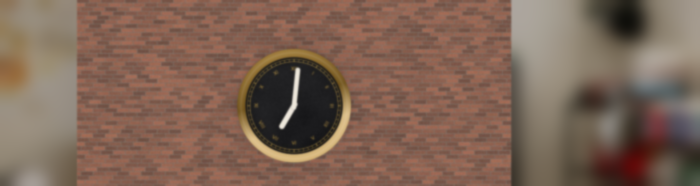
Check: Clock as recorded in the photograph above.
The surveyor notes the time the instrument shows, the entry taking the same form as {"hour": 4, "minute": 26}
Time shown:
{"hour": 7, "minute": 1}
